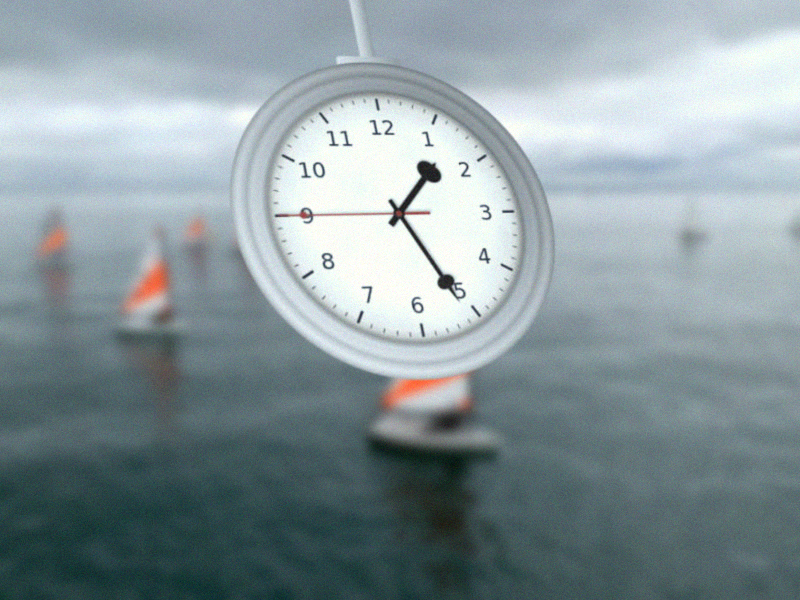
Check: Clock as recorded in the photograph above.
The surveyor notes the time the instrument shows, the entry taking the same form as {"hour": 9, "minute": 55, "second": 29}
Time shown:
{"hour": 1, "minute": 25, "second": 45}
